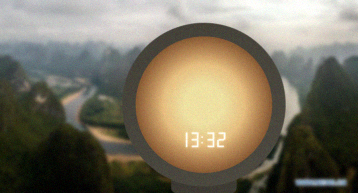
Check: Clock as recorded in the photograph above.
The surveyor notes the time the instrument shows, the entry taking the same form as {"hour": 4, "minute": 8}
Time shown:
{"hour": 13, "minute": 32}
